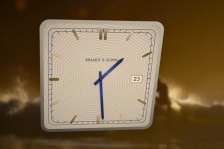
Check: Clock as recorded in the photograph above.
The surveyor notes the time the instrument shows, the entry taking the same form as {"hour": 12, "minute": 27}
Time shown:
{"hour": 1, "minute": 29}
